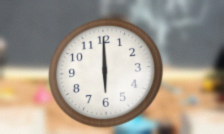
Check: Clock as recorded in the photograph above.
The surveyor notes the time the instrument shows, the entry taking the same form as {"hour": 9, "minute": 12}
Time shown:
{"hour": 6, "minute": 0}
